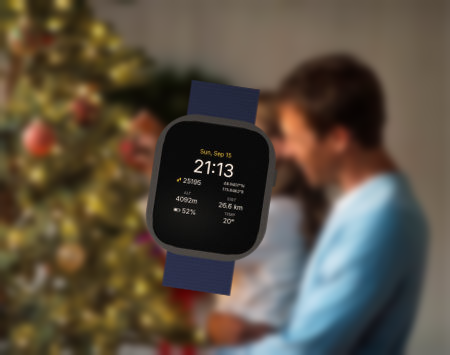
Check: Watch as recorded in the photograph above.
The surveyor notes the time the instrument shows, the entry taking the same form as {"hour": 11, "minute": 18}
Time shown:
{"hour": 21, "minute": 13}
